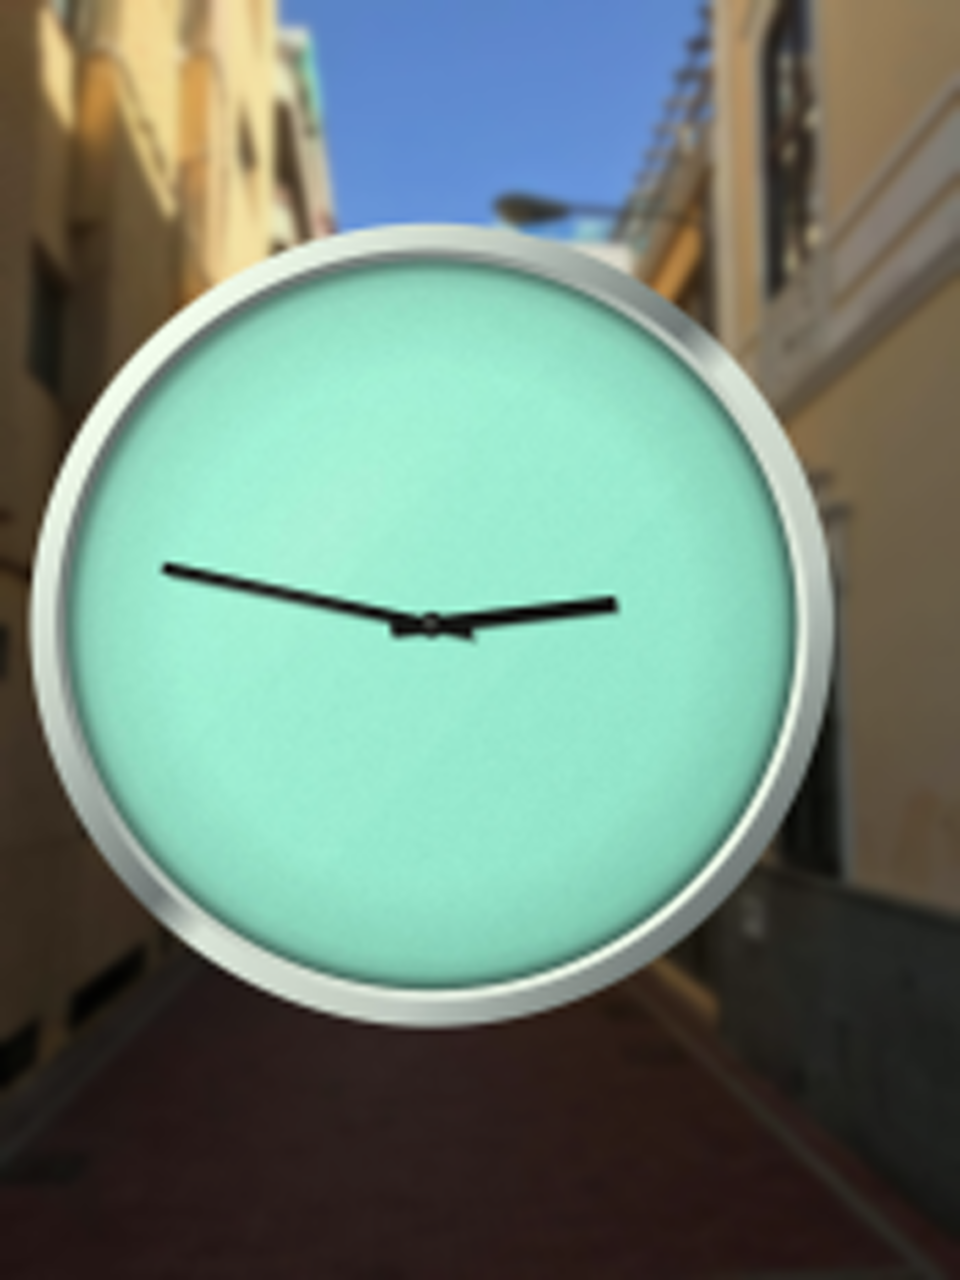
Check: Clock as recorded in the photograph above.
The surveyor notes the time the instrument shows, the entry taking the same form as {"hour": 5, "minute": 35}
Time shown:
{"hour": 2, "minute": 47}
